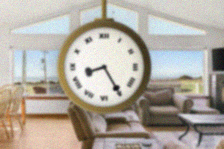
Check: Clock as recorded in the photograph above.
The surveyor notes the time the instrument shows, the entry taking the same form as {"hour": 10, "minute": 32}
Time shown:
{"hour": 8, "minute": 25}
